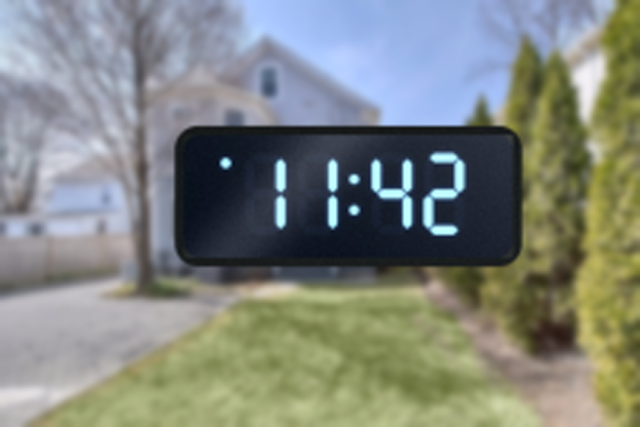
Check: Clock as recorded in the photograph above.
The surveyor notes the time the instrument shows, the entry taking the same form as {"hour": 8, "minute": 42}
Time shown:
{"hour": 11, "minute": 42}
